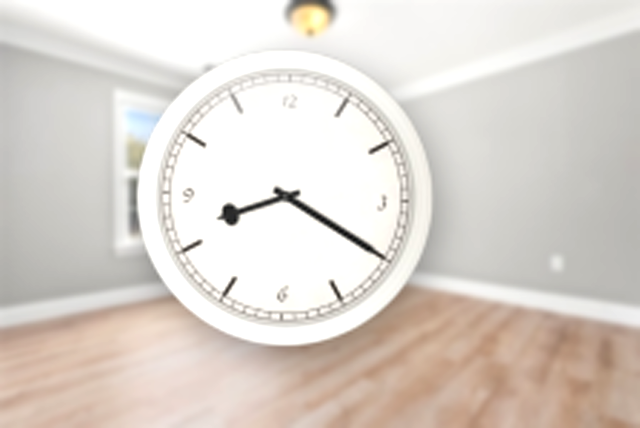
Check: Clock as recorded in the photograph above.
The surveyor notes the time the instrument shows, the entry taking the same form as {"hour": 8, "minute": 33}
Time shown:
{"hour": 8, "minute": 20}
